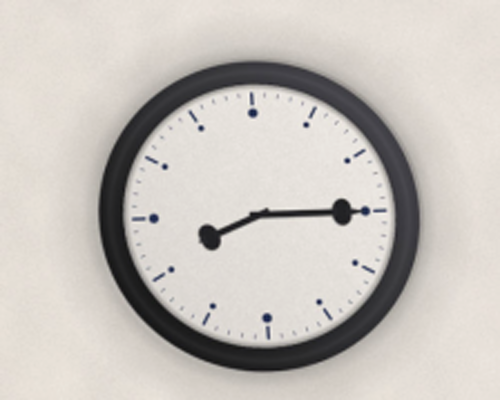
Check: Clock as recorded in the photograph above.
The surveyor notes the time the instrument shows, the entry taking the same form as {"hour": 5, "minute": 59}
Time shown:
{"hour": 8, "minute": 15}
